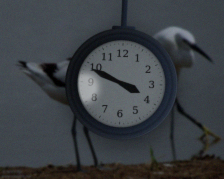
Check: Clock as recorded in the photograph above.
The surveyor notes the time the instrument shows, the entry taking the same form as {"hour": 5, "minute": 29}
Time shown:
{"hour": 3, "minute": 49}
